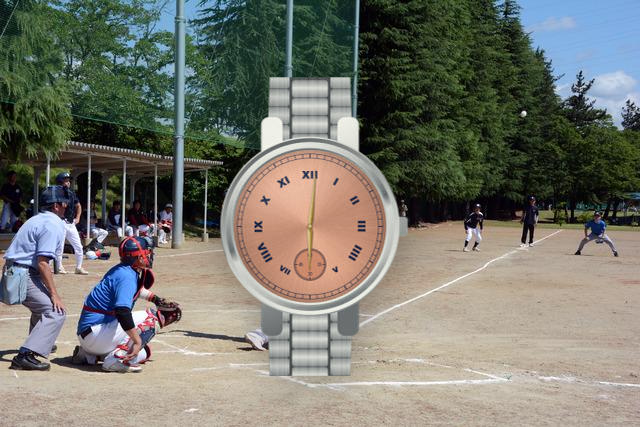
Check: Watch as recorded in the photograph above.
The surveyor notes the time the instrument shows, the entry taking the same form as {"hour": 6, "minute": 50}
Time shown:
{"hour": 6, "minute": 1}
